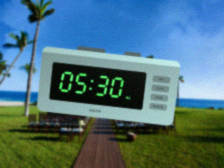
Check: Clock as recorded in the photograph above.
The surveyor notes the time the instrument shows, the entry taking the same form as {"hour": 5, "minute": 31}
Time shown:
{"hour": 5, "minute": 30}
